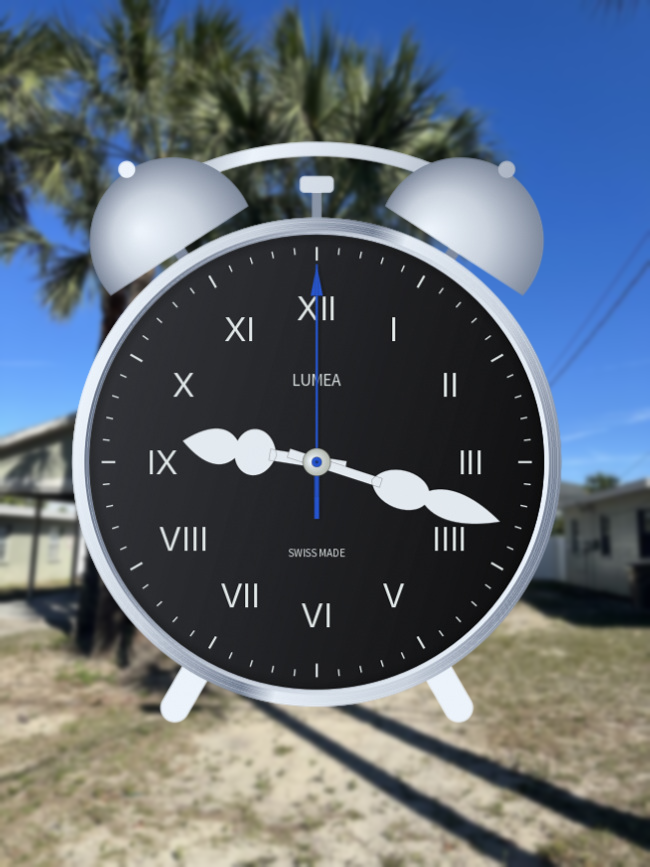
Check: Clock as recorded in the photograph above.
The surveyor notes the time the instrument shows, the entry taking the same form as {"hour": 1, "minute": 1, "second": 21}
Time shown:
{"hour": 9, "minute": 18, "second": 0}
